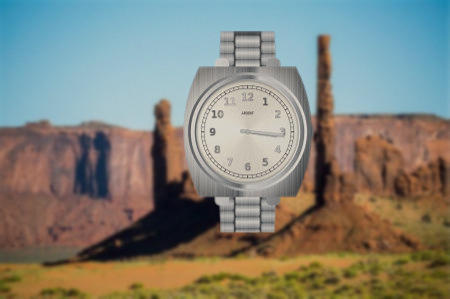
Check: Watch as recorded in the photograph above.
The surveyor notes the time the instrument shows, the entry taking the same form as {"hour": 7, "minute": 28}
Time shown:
{"hour": 3, "minute": 16}
